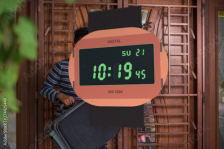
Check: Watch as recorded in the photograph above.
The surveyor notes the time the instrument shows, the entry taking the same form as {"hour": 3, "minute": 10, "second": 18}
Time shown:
{"hour": 10, "minute": 19, "second": 45}
